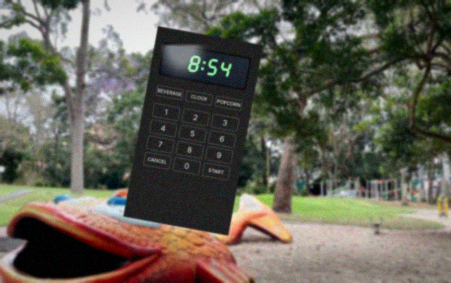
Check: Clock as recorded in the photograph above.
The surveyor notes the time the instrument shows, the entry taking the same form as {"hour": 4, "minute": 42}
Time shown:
{"hour": 8, "minute": 54}
